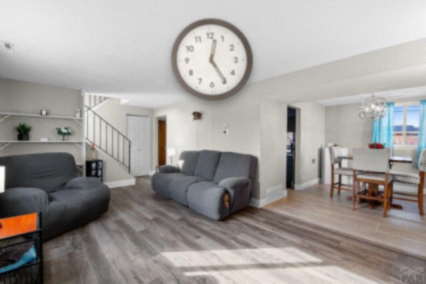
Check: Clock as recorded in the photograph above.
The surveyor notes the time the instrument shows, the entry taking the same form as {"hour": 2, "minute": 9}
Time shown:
{"hour": 12, "minute": 25}
